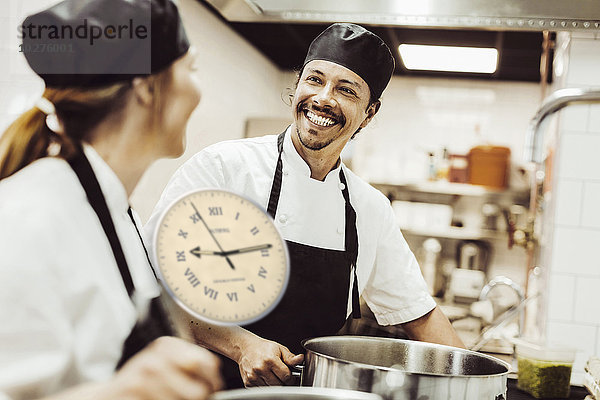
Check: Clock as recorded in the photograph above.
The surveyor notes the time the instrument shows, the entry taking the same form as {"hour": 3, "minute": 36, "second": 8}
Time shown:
{"hour": 9, "minute": 13, "second": 56}
